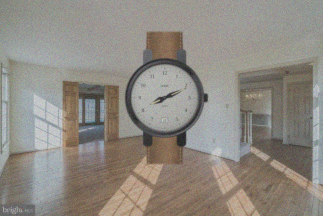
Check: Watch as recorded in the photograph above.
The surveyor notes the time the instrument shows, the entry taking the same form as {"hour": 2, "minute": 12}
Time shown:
{"hour": 8, "minute": 11}
